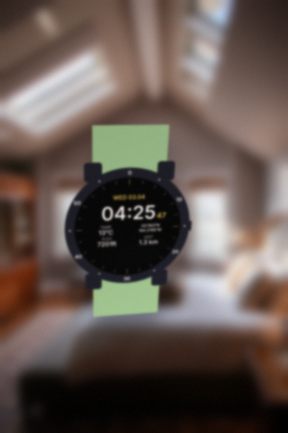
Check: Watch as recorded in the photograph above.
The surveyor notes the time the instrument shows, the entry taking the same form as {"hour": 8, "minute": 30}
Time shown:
{"hour": 4, "minute": 25}
